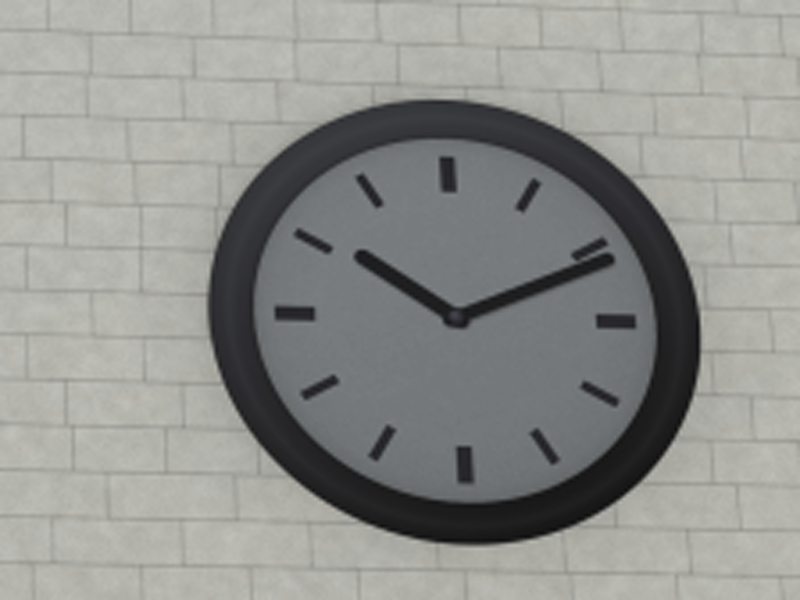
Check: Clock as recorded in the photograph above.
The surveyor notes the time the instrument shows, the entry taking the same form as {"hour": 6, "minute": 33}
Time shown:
{"hour": 10, "minute": 11}
